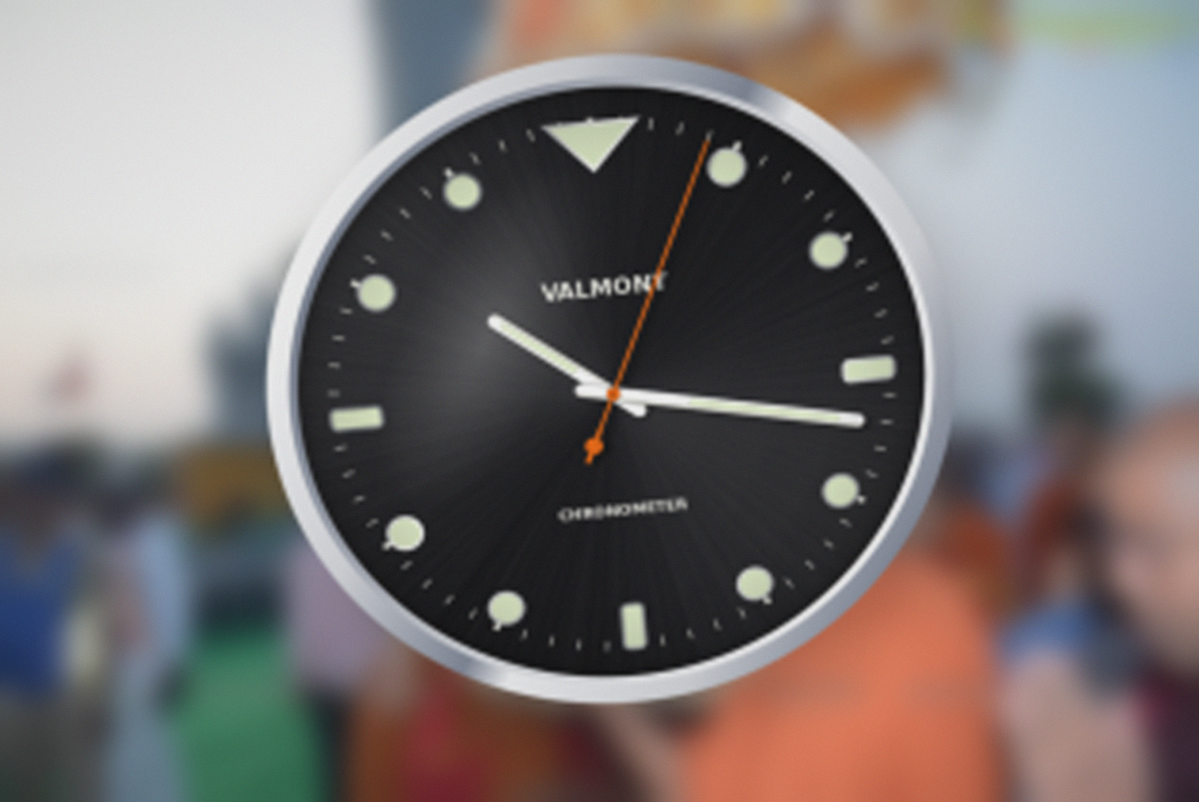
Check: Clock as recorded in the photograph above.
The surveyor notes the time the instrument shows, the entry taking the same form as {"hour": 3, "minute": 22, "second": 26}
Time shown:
{"hour": 10, "minute": 17, "second": 4}
